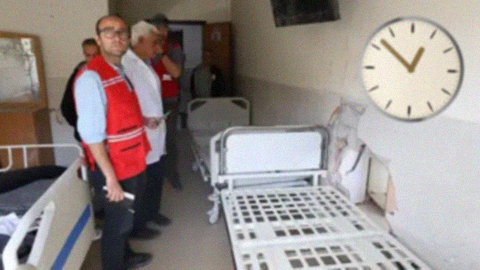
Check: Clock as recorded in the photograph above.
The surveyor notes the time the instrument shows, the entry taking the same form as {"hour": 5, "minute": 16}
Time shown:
{"hour": 12, "minute": 52}
